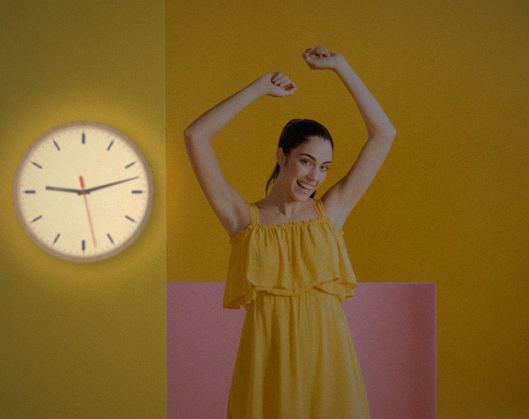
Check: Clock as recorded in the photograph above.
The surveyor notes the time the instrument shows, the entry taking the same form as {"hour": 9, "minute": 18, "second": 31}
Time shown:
{"hour": 9, "minute": 12, "second": 28}
